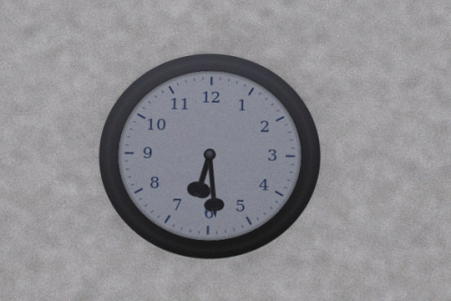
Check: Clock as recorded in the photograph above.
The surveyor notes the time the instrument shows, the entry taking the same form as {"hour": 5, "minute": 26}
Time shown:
{"hour": 6, "minute": 29}
